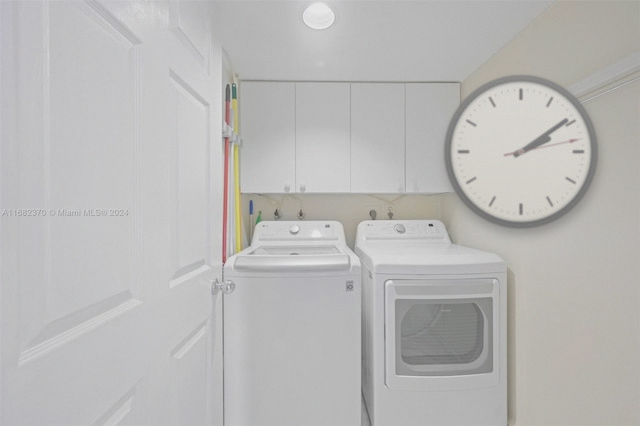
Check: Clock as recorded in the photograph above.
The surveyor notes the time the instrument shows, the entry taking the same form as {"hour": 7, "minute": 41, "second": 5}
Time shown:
{"hour": 2, "minute": 9, "second": 13}
